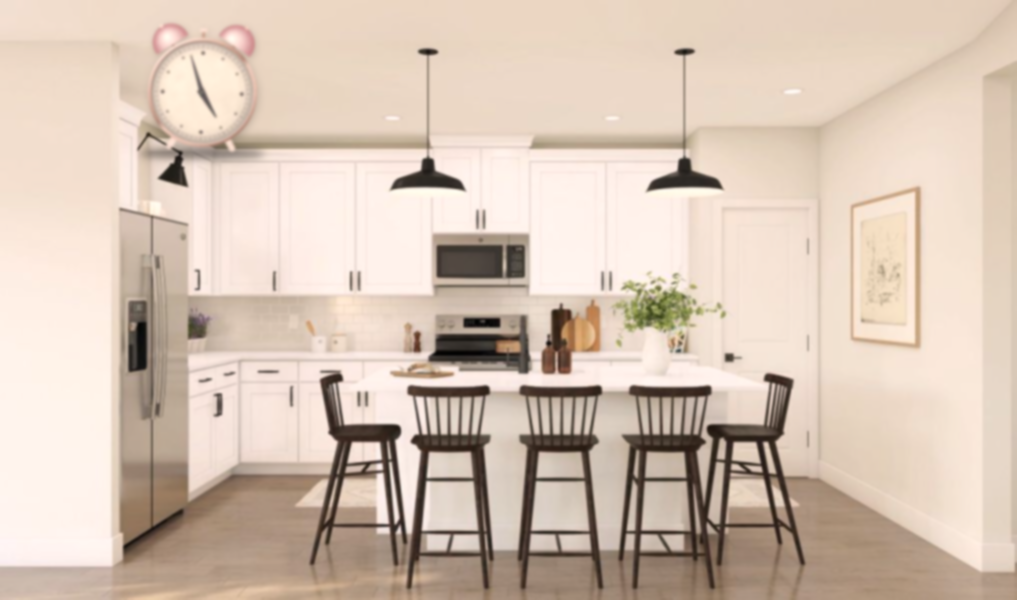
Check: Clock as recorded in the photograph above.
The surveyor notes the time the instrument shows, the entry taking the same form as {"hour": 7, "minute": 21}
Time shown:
{"hour": 4, "minute": 57}
